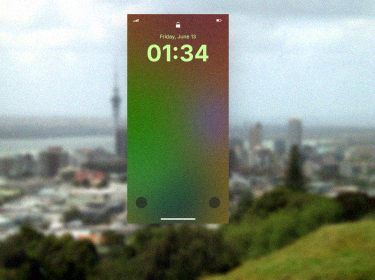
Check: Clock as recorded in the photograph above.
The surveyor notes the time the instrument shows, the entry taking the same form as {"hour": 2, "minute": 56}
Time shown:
{"hour": 1, "minute": 34}
